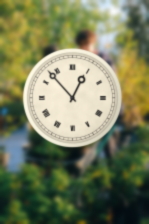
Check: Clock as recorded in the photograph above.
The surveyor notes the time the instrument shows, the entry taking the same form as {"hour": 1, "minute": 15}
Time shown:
{"hour": 12, "minute": 53}
